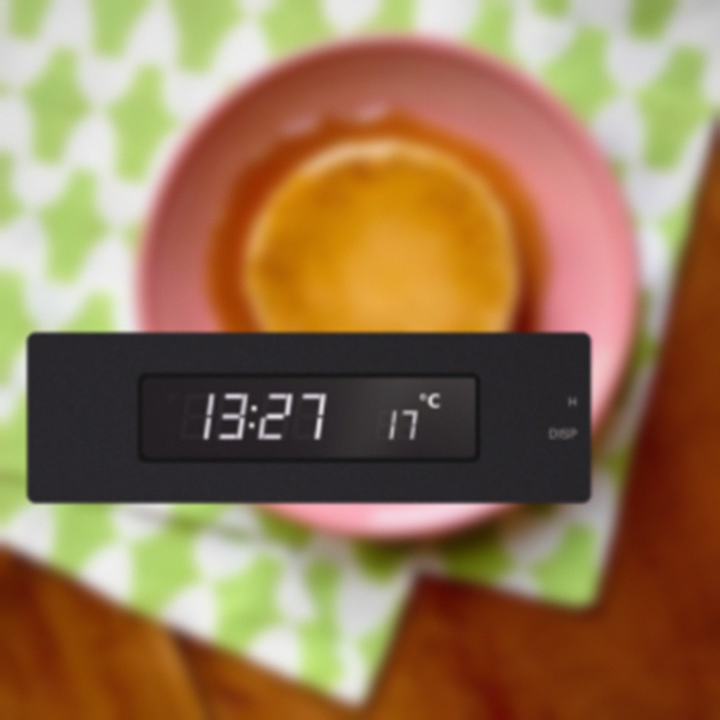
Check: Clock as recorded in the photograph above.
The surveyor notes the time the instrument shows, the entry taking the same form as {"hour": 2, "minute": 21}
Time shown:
{"hour": 13, "minute": 27}
